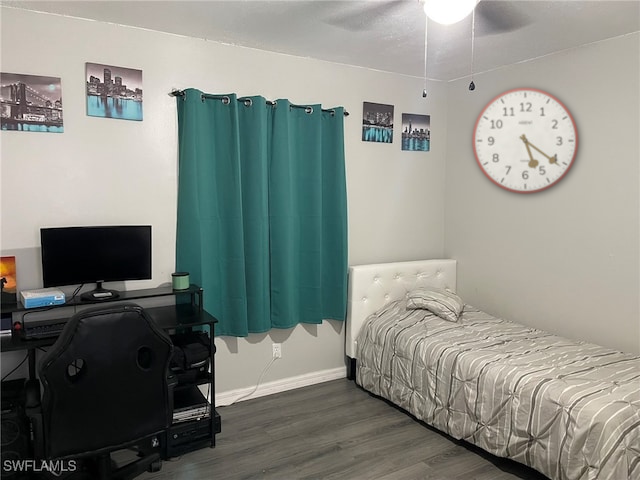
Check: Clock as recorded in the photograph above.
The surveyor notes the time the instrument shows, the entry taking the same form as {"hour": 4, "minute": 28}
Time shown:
{"hour": 5, "minute": 21}
